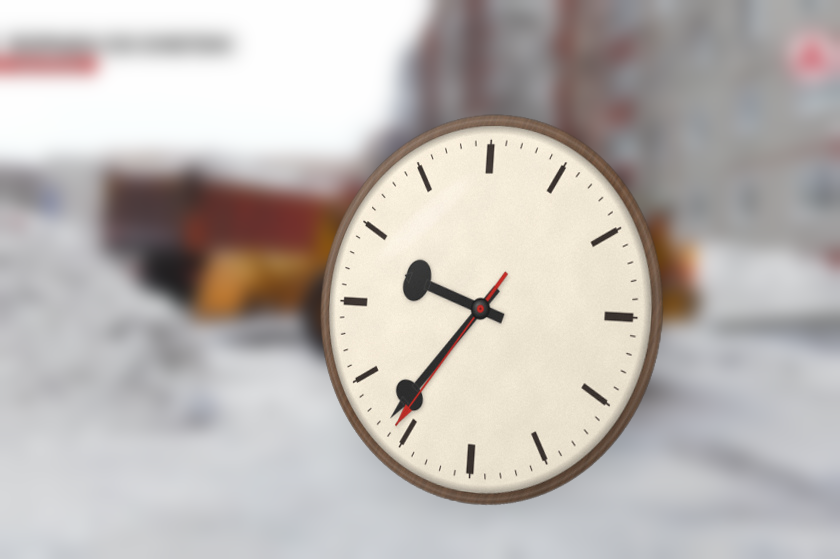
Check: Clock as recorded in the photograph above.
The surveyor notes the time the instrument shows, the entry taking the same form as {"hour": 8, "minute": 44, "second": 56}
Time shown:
{"hour": 9, "minute": 36, "second": 36}
